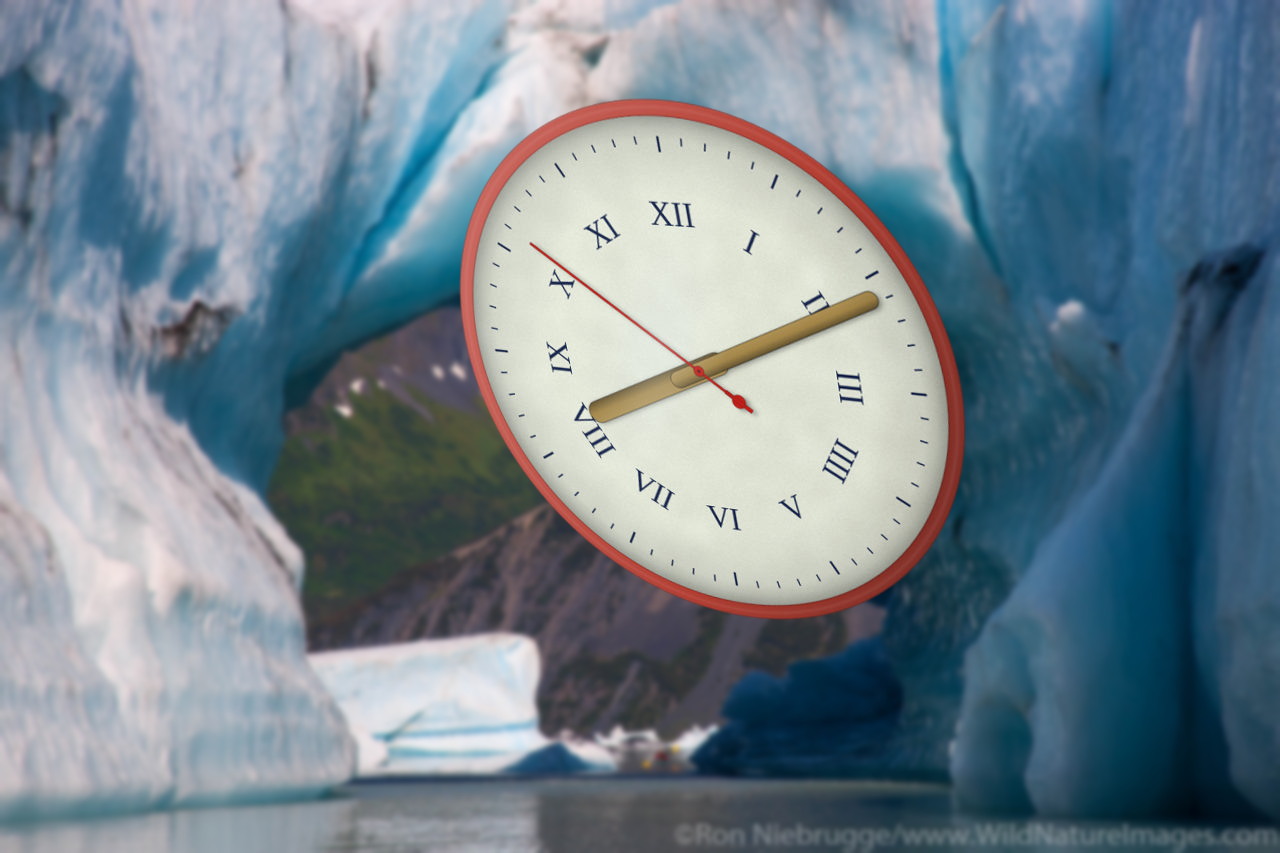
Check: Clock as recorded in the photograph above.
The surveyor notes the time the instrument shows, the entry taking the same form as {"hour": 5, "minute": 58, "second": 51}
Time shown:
{"hour": 8, "minute": 10, "second": 51}
